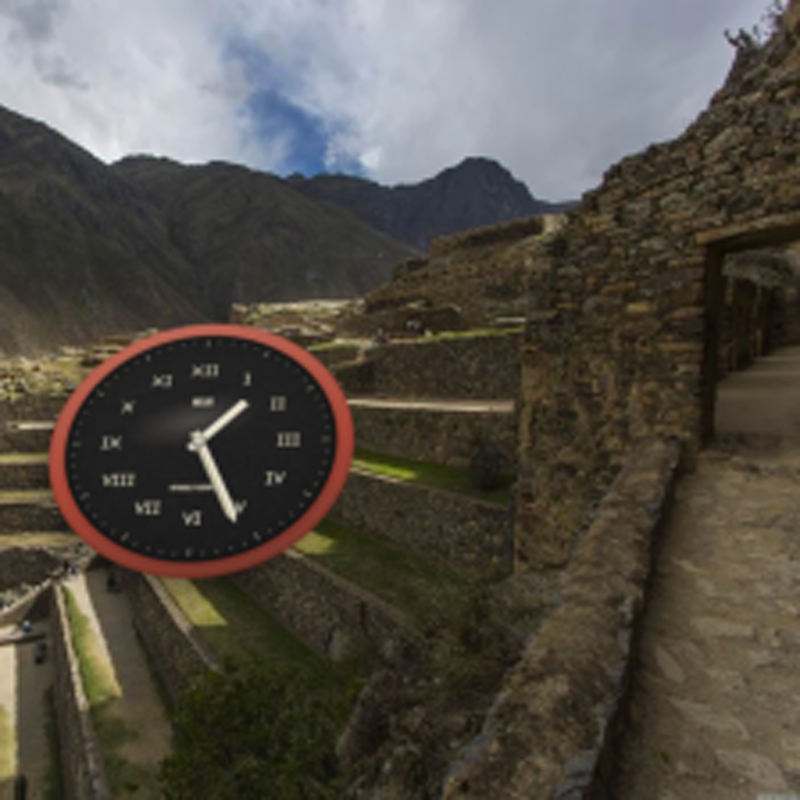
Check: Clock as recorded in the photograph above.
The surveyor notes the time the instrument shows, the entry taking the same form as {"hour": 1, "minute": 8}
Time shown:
{"hour": 1, "minute": 26}
